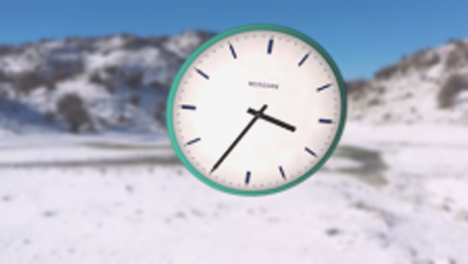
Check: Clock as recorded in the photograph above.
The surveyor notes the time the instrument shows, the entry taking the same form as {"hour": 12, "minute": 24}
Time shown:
{"hour": 3, "minute": 35}
